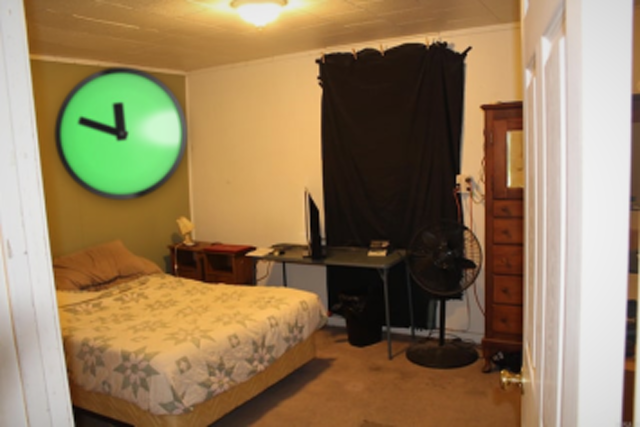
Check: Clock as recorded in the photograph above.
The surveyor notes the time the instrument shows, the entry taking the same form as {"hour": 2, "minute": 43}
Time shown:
{"hour": 11, "minute": 48}
